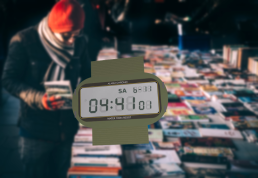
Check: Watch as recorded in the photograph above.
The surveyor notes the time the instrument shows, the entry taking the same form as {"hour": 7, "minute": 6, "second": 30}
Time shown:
{"hour": 4, "minute": 41, "second": 1}
